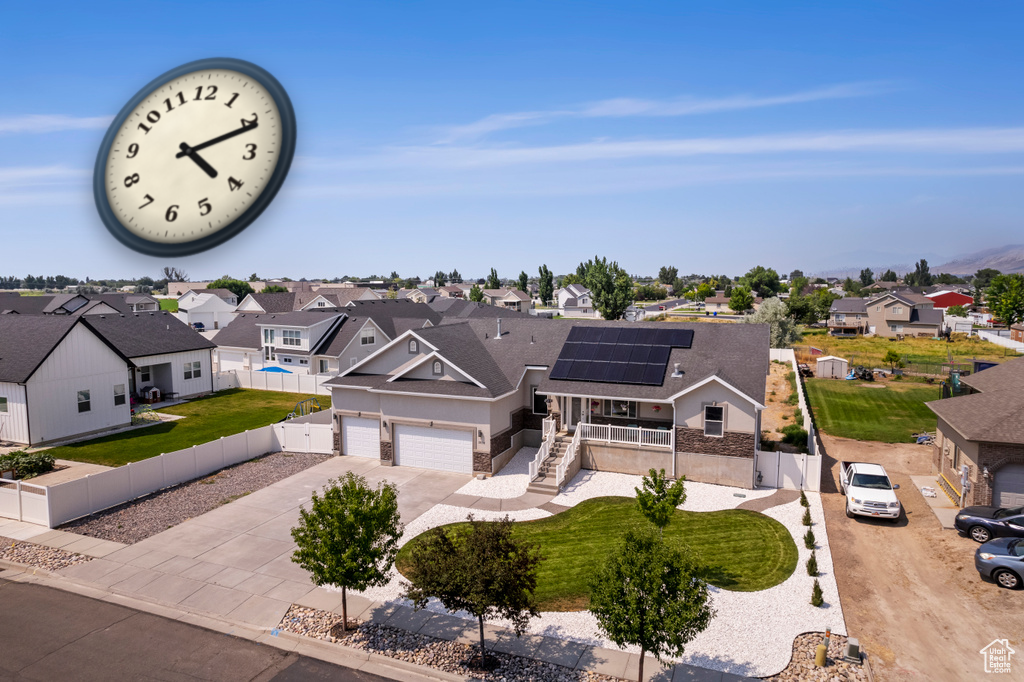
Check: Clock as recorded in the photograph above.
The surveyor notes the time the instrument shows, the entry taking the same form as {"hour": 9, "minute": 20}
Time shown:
{"hour": 4, "minute": 11}
